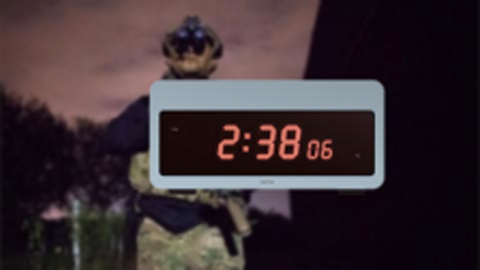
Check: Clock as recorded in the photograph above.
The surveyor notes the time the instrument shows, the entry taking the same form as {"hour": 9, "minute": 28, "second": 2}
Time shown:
{"hour": 2, "minute": 38, "second": 6}
